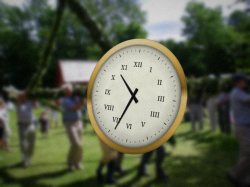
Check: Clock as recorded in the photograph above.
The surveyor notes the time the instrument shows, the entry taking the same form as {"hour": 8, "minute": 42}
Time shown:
{"hour": 10, "minute": 34}
